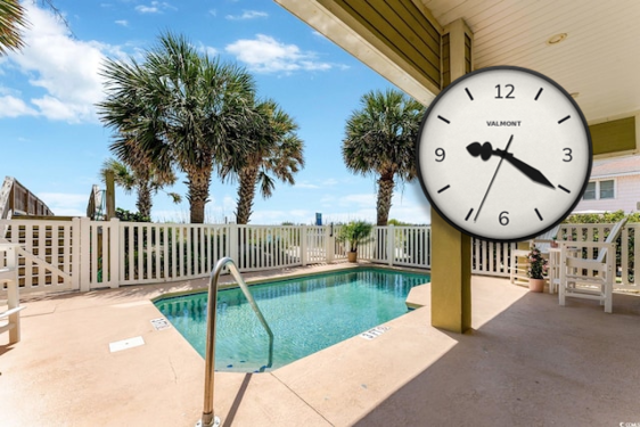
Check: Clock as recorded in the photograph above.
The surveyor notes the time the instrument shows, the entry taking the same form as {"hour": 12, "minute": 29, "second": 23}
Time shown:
{"hour": 9, "minute": 20, "second": 34}
